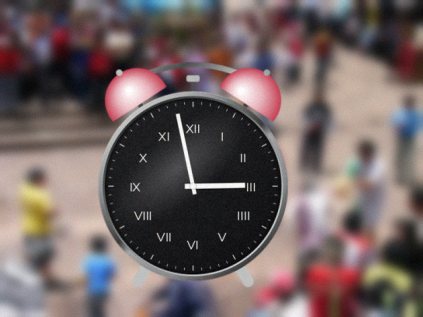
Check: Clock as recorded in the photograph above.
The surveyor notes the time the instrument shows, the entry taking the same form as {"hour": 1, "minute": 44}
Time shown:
{"hour": 2, "minute": 58}
